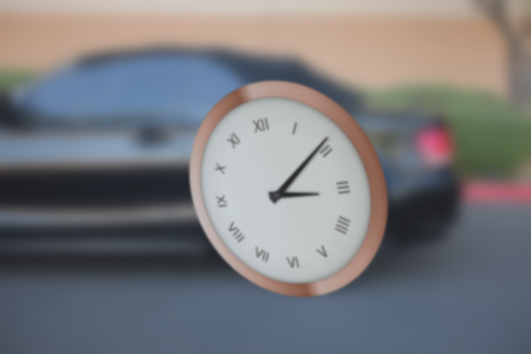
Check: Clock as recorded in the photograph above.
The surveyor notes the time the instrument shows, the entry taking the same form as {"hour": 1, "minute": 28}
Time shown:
{"hour": 3, "minute": 9}
